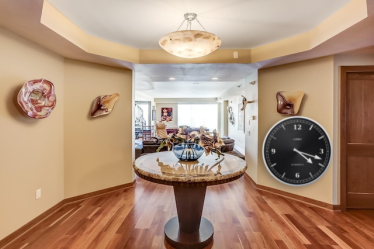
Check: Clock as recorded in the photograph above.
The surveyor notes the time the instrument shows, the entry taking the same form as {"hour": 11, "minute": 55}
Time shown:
{"hour": 4, "minute": 18}
